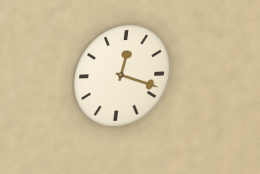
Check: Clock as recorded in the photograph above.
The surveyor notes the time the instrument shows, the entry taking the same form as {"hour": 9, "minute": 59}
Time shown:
{"hour": 12, "minute": 18}
